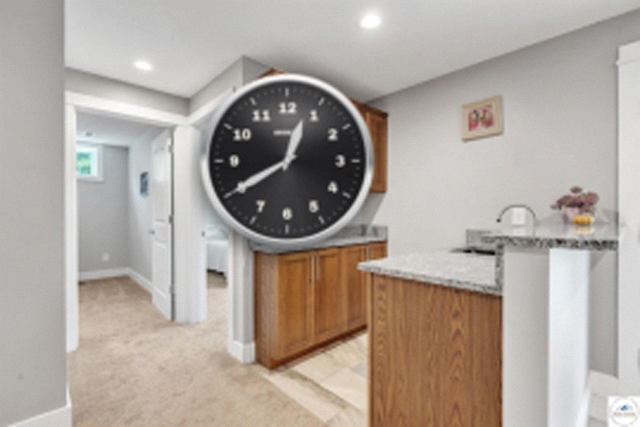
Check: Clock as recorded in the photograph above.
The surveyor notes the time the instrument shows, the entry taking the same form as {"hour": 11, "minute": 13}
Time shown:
{"hour": 12, "minute": 40}
